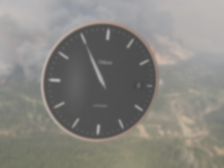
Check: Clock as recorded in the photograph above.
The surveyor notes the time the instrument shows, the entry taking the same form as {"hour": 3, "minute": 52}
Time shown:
{"hour": 10, "minute": 55}
